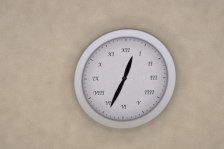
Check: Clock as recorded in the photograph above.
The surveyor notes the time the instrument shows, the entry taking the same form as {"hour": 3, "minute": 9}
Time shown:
{"hour": 12, "minute": 34}
